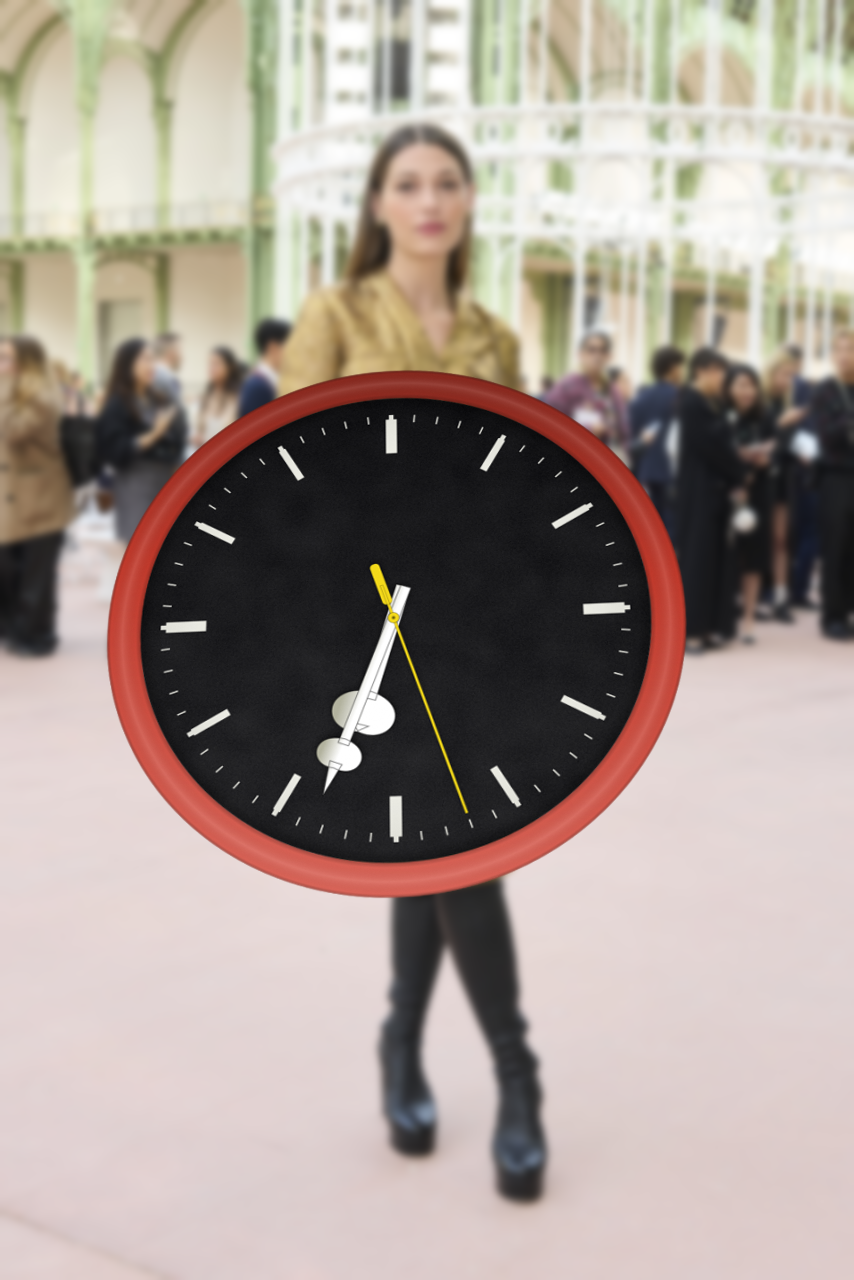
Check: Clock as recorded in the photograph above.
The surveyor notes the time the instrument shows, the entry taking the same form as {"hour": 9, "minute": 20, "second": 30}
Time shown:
{"hour": 6, "minute": 33, "second": 27}
